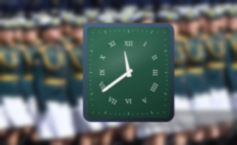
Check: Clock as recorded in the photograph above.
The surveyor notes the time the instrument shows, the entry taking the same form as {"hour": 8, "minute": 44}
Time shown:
{"hour": 11, "minute": 39}
